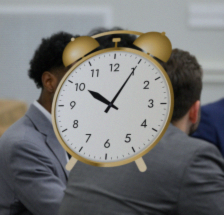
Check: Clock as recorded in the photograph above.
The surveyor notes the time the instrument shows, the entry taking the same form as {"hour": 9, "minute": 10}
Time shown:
{"hour": 10, "minute": 5}
